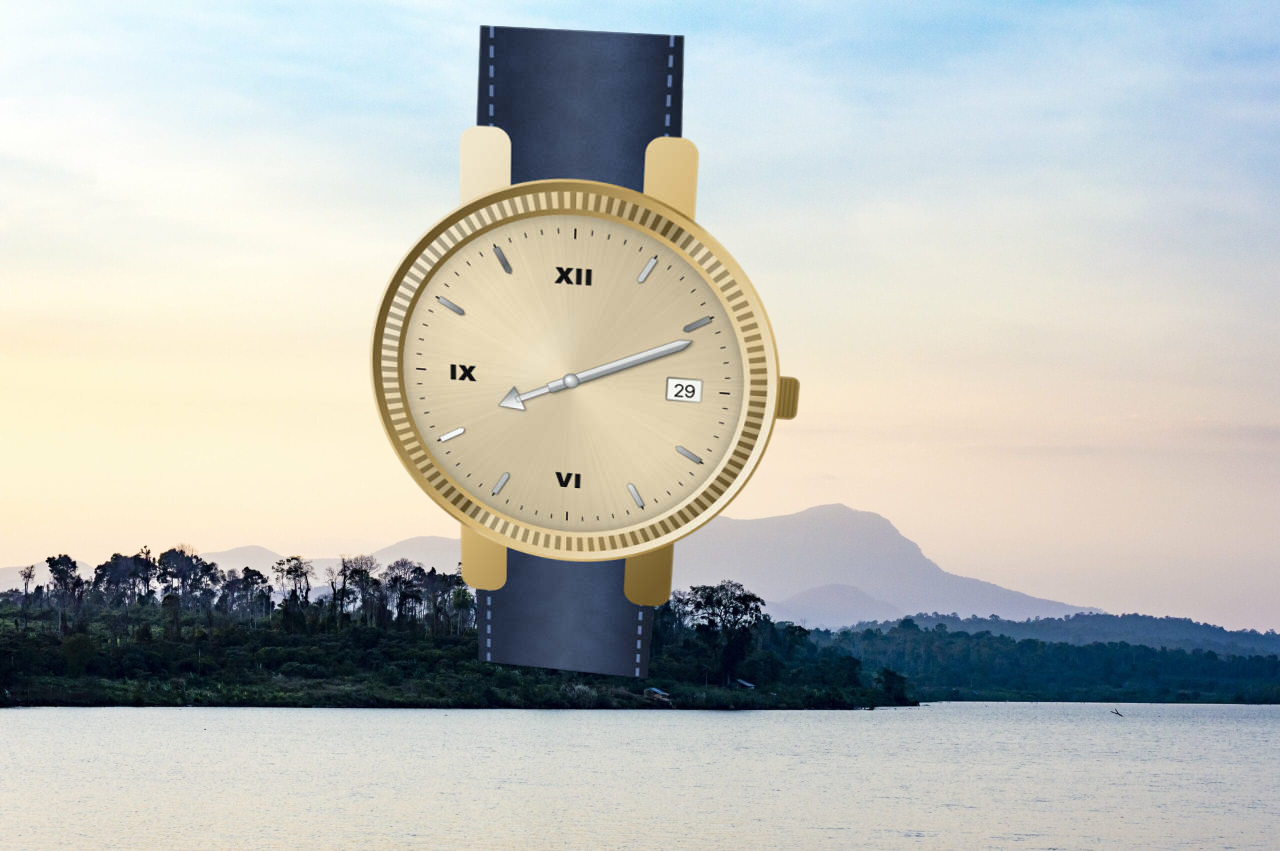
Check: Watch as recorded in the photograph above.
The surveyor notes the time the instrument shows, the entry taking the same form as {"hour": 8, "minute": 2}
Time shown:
{"hour": 8, "minute": 11}
